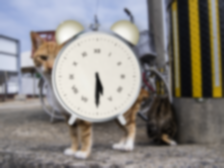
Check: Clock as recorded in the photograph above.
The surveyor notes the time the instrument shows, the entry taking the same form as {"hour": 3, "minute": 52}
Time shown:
{"hour": 5, "minute": 30}
